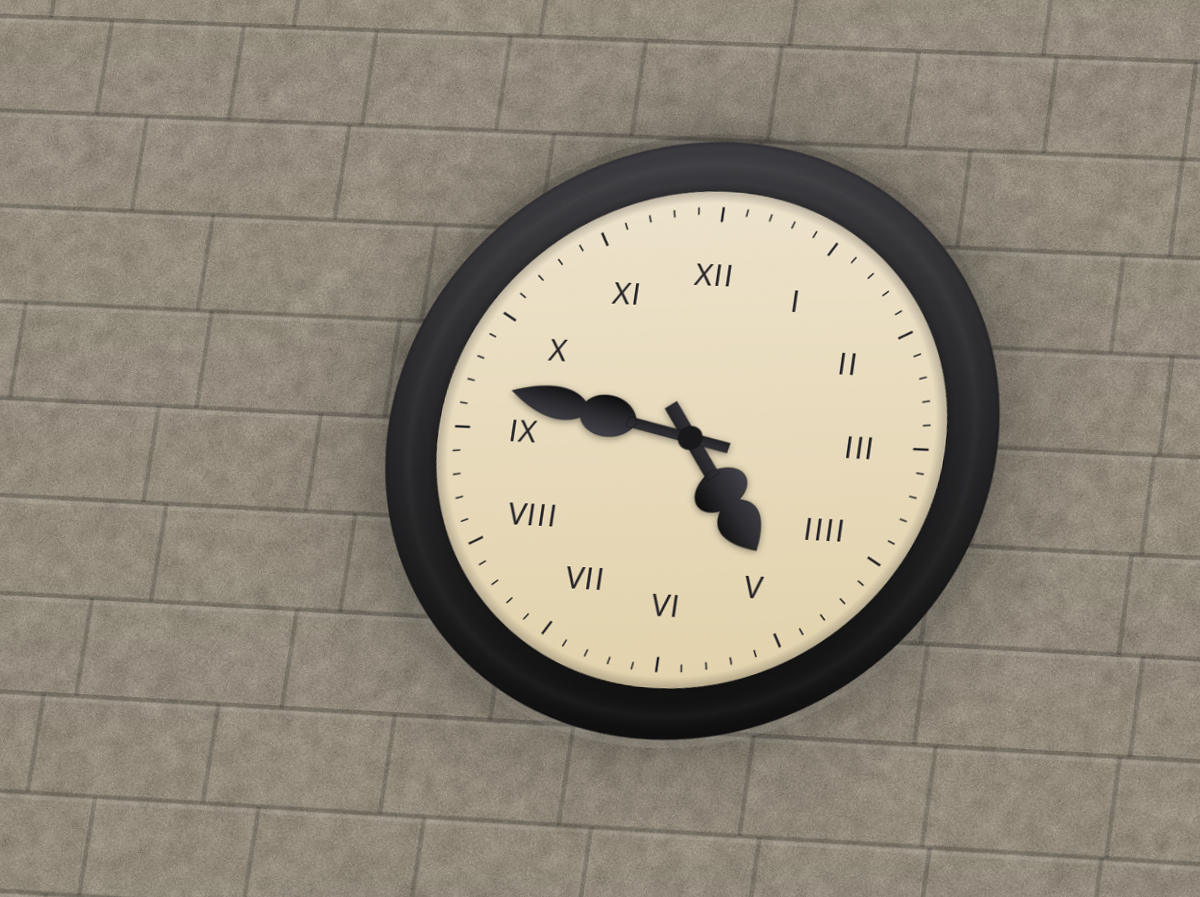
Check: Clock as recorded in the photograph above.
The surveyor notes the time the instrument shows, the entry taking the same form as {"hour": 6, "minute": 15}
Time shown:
{"hour": 4, "minute": 47}
